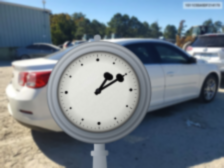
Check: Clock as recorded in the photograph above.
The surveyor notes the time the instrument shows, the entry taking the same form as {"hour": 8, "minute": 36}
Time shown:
{"hour": 1, "minute": 10}
